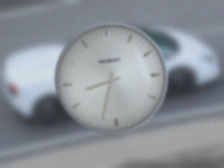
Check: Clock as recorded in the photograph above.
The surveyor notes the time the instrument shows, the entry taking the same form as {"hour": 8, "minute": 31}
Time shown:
{"hour": 8, "minute": 33}
